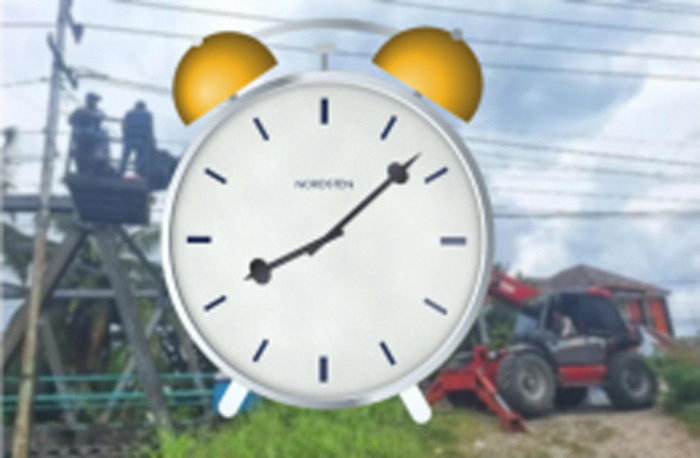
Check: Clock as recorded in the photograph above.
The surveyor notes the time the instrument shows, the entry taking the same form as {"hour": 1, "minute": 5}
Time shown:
{"hour": 8, "minute": 8}
